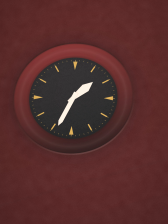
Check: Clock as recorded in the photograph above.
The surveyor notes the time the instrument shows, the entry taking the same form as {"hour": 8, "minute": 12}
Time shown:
{"hour": 1, "minute": 34}
